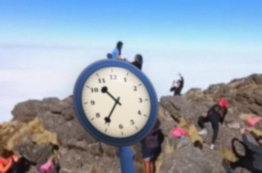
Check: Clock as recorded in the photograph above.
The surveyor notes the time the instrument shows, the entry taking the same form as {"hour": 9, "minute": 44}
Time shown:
{"hour": 10, "minute": 36}
